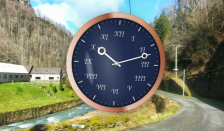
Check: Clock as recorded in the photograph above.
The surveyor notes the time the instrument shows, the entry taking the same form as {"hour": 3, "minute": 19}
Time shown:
{"hour": 10, "minute": 12}
